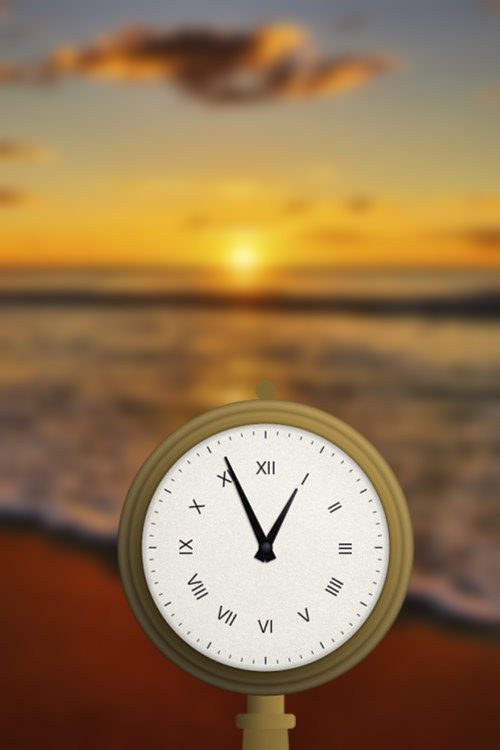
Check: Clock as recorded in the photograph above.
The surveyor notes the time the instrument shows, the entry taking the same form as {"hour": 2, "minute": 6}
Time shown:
{"hour": 12, "minute": 56}
